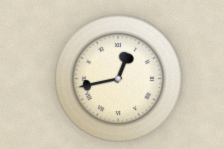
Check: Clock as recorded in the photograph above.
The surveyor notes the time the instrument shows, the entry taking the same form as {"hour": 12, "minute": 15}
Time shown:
{"hour": 12, "minute": 43}
